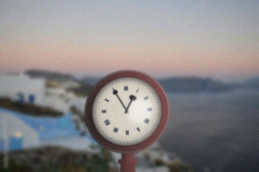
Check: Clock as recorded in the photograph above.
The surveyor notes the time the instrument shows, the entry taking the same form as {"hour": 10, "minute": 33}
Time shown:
{"hour": 12, "minute": 55}
